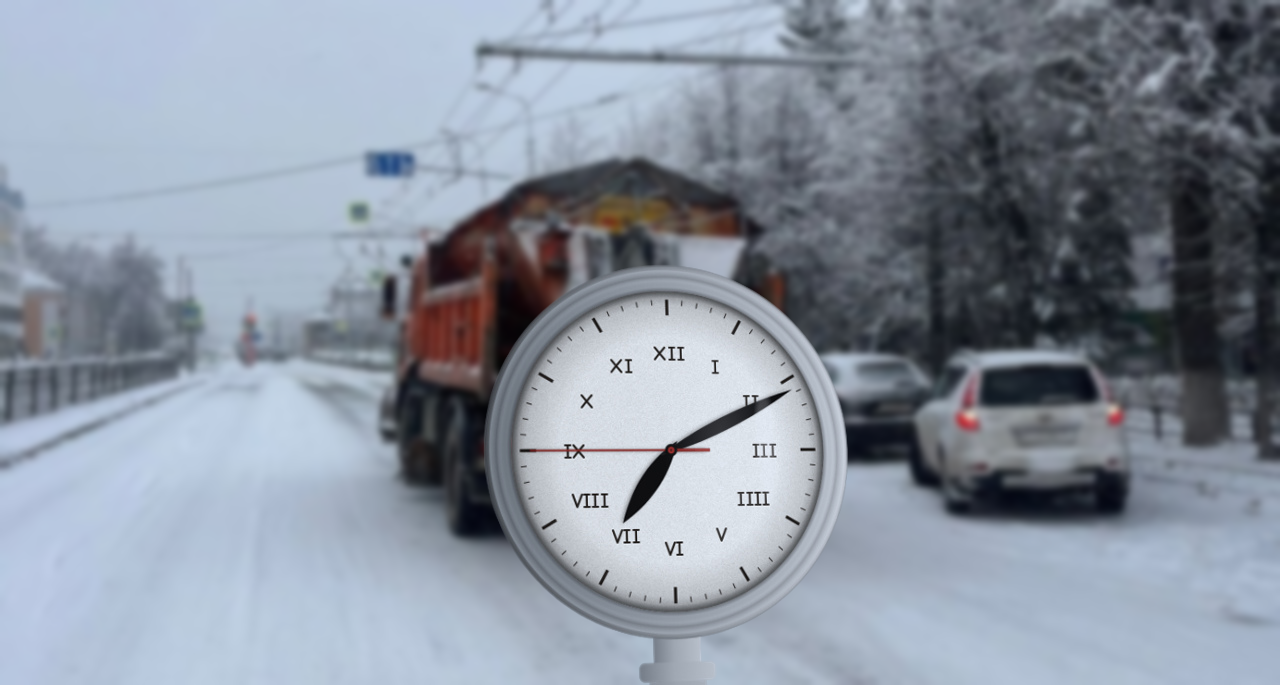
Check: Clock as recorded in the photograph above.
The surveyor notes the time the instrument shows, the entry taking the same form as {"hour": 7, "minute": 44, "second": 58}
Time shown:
{"hour": 7, "minute": 10, "second": 45}
